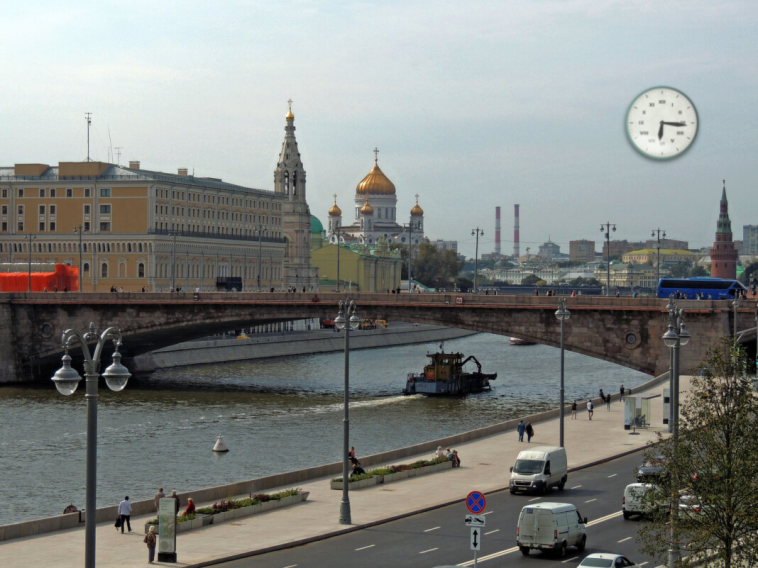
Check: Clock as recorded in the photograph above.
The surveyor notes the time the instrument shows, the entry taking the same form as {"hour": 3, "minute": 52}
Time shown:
{"hour": 6, "minute": 16}
